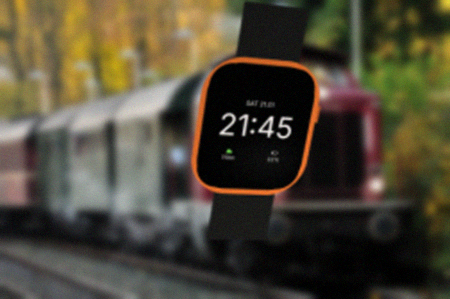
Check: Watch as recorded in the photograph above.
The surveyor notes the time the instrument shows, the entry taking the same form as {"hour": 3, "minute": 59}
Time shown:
{"hour": 21, "minute": 45}
